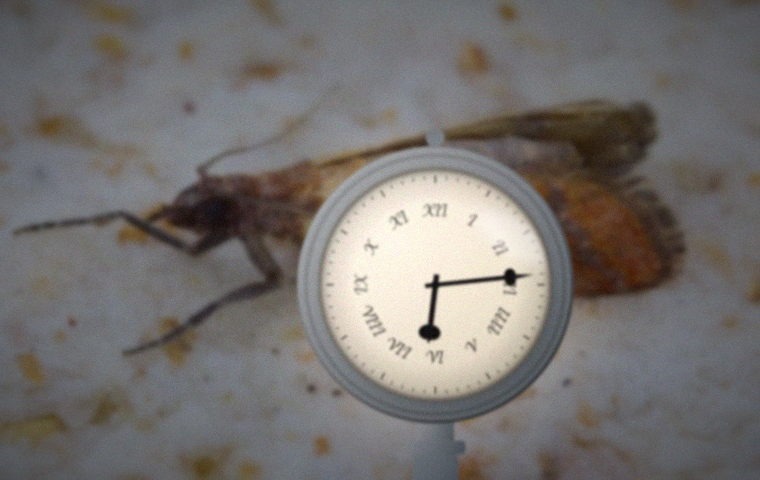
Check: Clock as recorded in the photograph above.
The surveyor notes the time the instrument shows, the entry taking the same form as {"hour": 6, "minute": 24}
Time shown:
{"hour": 6, "minute": 14}
